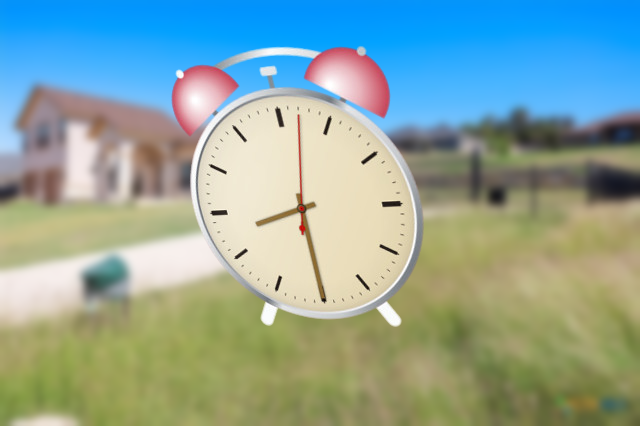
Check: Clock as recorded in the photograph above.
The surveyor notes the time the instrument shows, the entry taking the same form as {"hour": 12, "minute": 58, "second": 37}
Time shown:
{"hour": 8, "minute": 30, "second": 2}
